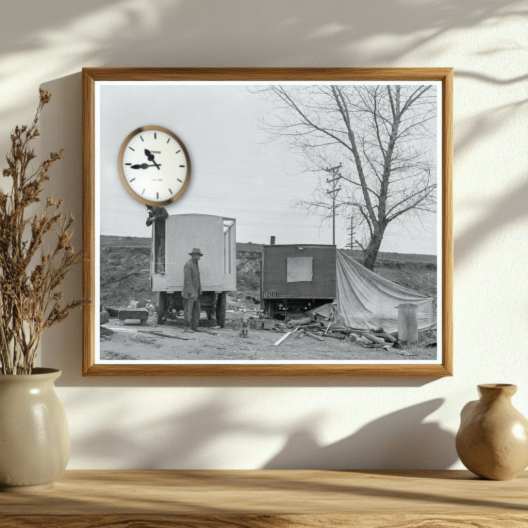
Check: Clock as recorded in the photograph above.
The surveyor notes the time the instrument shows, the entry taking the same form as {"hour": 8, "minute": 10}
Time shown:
{"hour": 10, "minute": 44}
